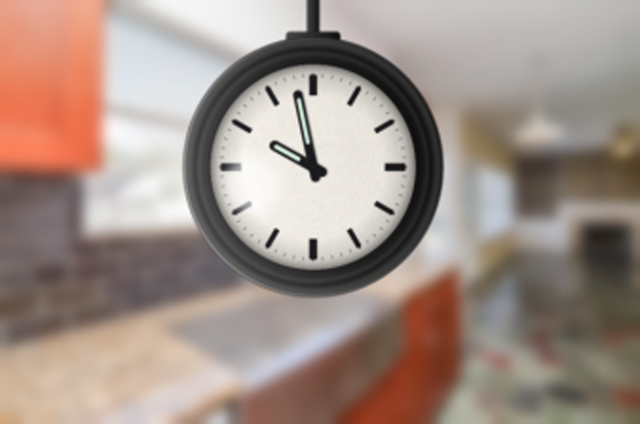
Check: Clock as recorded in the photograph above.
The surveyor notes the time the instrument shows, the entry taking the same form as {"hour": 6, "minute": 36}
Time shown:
{"hour": 9, "minute": 58}
